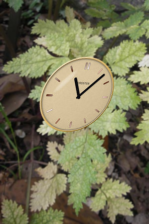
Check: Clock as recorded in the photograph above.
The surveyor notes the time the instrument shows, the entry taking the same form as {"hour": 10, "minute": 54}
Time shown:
{"hour": 11, "minute": 7}
